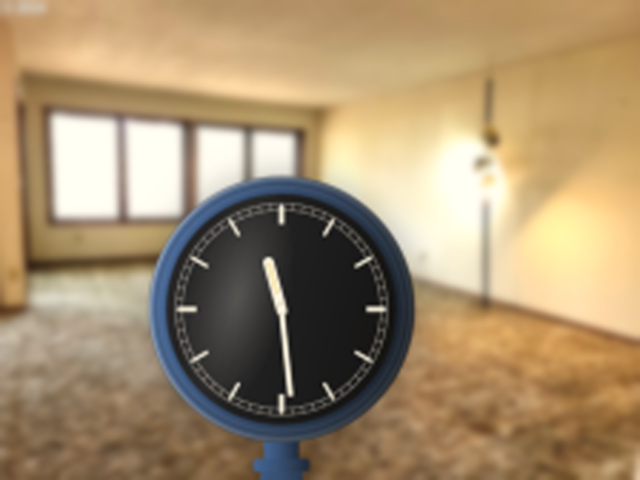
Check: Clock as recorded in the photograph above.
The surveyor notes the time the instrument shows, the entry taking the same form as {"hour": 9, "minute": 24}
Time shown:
{"hour": 11, "minute": 29}
